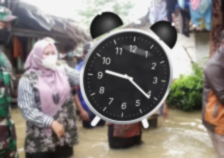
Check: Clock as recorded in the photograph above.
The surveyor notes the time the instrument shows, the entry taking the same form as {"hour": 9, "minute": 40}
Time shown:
{"hour": 9, "minute": 21}
